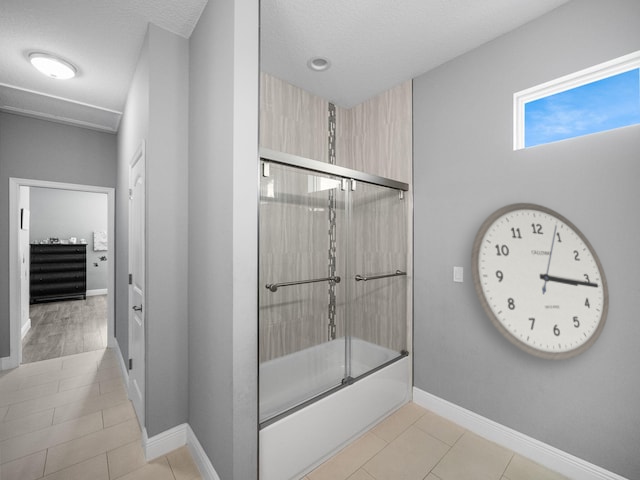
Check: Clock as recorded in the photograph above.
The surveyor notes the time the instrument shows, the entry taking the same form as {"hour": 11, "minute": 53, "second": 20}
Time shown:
{"hour": 3, "minute": 16, "second": 4}
